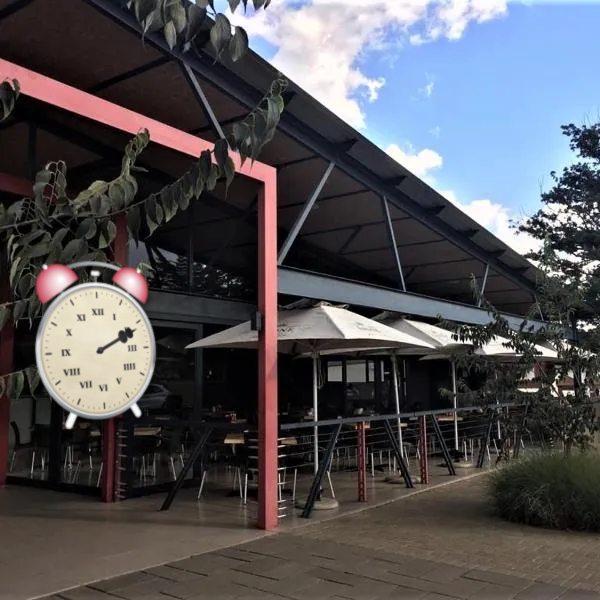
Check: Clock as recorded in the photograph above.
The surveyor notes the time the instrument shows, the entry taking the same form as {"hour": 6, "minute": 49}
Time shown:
{"hour": 2, "minute": 11}
